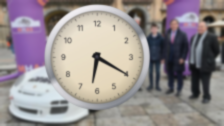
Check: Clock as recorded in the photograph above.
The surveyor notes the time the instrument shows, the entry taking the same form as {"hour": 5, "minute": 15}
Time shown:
{"hour": 6, "minute": 20}
